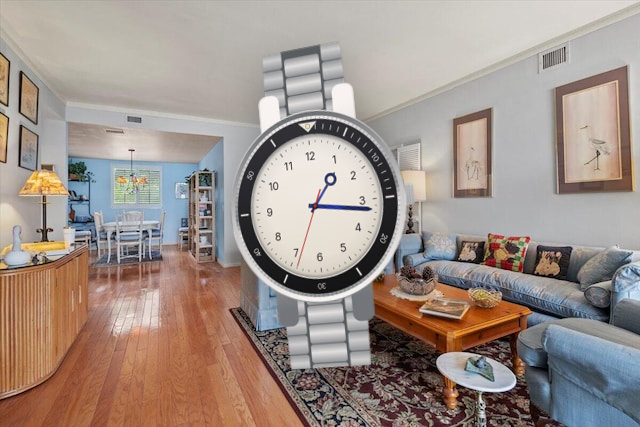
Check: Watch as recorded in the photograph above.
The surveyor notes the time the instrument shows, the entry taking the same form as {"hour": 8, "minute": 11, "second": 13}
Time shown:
{"hour": 1, "minute": 16, "second": 34}
